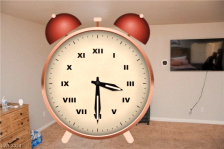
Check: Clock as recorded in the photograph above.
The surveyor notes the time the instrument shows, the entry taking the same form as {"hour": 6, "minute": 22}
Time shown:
{"hour": 3, "minute": 30}
